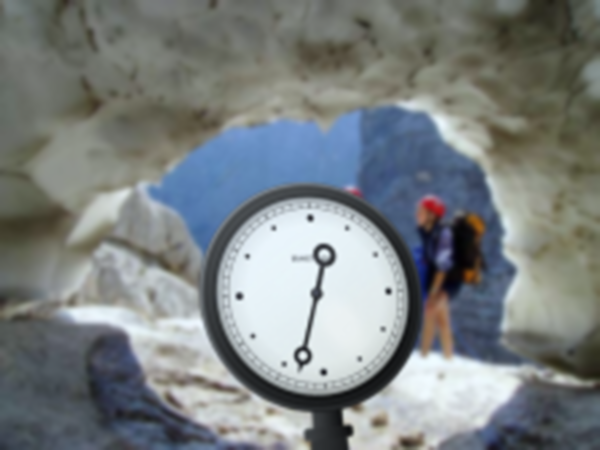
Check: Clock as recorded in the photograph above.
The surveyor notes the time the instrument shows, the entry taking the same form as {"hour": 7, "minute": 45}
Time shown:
{"hour": 12, "minute": 33}
